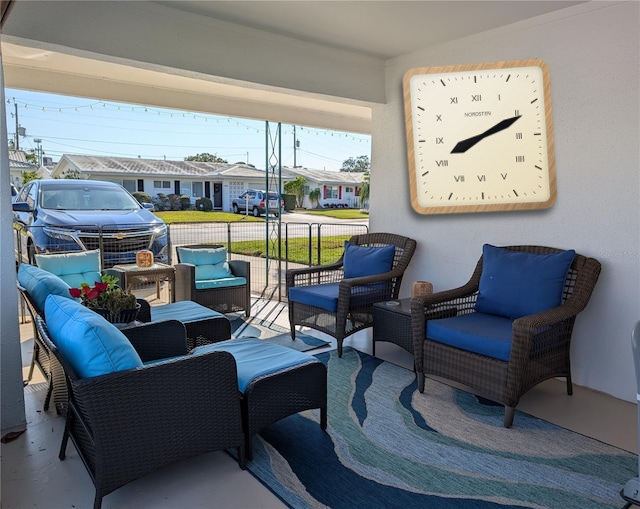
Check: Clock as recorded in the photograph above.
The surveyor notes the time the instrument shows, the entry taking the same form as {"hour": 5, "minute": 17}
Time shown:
{"hour": 8, "minute": 11}
